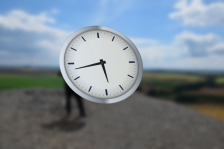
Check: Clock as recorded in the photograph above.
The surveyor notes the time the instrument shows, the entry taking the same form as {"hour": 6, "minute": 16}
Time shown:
{"hour": 5, "minute": 43}
